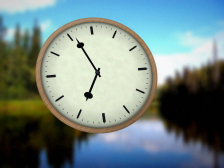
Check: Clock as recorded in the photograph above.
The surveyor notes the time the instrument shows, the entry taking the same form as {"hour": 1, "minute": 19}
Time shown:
{"hour": 6, "minute": 56}
